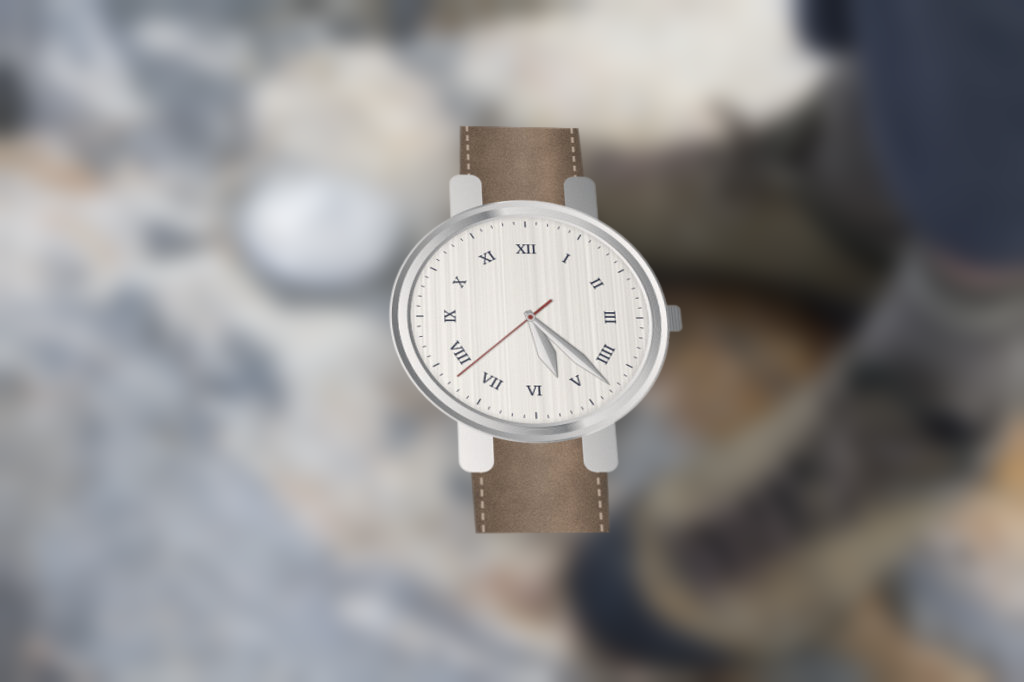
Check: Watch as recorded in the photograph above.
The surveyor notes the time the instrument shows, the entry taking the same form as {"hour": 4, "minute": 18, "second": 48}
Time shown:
{"hour": 5, "minute": 22, "second": 38}
